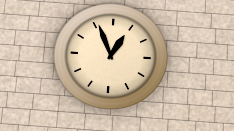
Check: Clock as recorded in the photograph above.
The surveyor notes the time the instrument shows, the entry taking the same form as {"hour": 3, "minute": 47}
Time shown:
{"hour": 12, "minute": 56}
